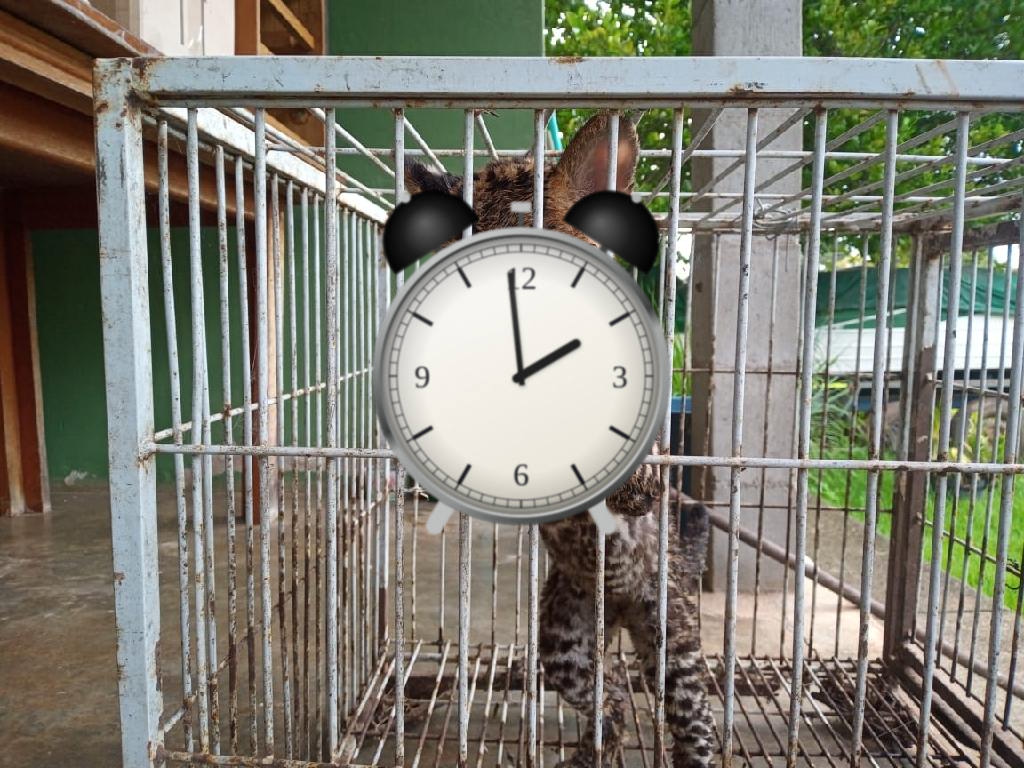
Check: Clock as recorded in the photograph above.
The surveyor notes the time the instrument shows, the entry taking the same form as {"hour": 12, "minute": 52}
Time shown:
{"hour": 1, "minute": 59}
